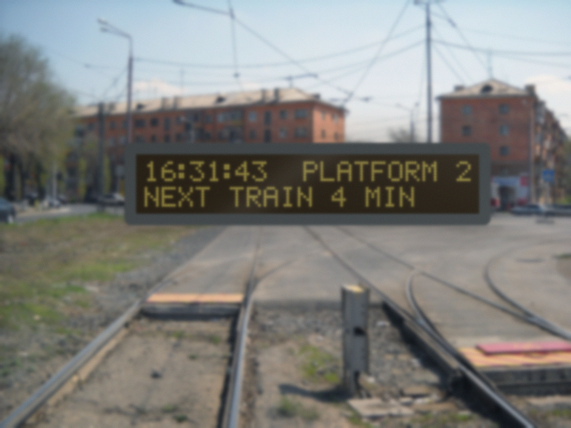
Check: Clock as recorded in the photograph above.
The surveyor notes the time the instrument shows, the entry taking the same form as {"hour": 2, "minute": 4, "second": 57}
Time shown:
{"hour": 16, "minute": 31, "second": 43}
